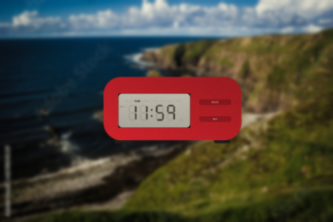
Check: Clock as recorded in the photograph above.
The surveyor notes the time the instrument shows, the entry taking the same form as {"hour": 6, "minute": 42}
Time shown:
{"hour": 11, "minute": 59}
